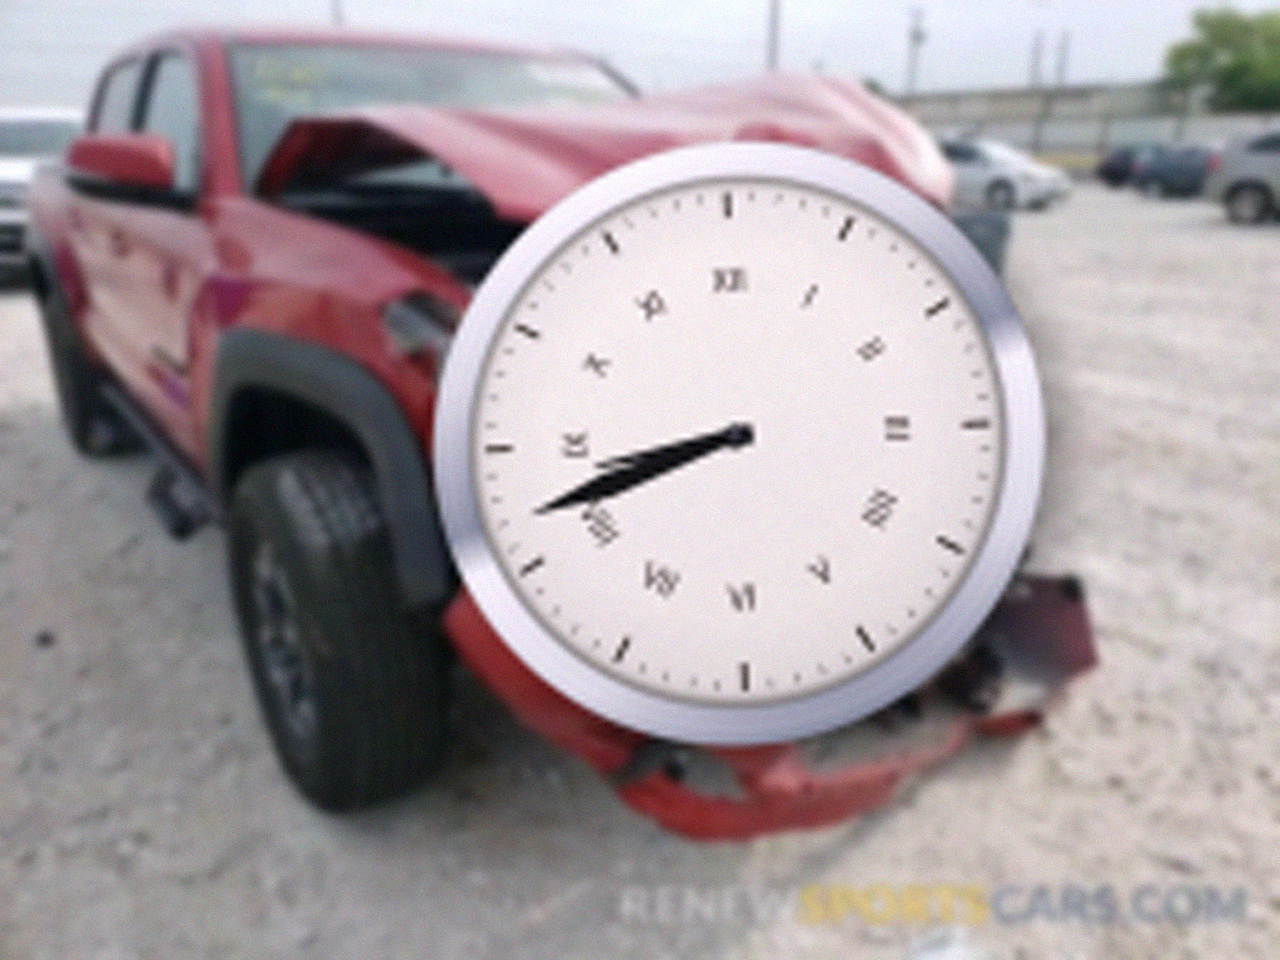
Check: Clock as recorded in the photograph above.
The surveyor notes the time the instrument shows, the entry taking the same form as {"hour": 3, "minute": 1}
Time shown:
{"hour": 8, "minute": 42}
